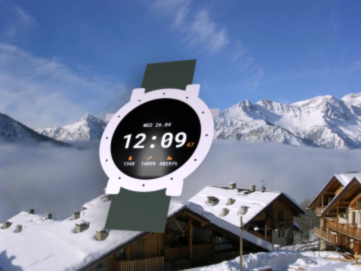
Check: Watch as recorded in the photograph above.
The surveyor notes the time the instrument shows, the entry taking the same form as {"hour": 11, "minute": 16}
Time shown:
{"hour": 12, "minute": 9}
